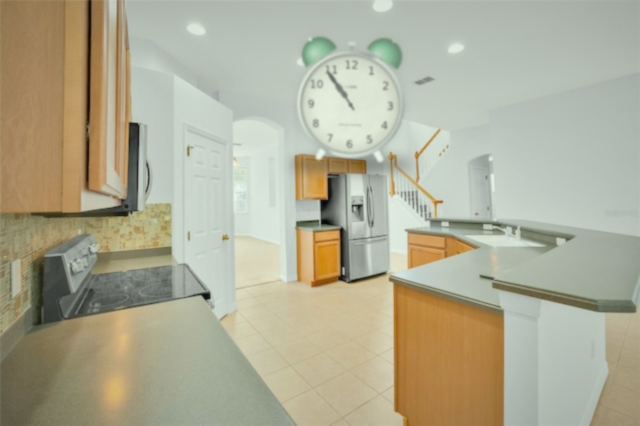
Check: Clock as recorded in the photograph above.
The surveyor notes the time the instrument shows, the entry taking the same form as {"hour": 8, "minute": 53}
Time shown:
{"hour": 10, "minute": 54}
